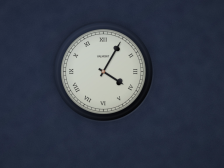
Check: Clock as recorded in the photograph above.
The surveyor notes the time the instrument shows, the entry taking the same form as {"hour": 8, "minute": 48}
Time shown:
{"hour": 4, "minute": 5}
